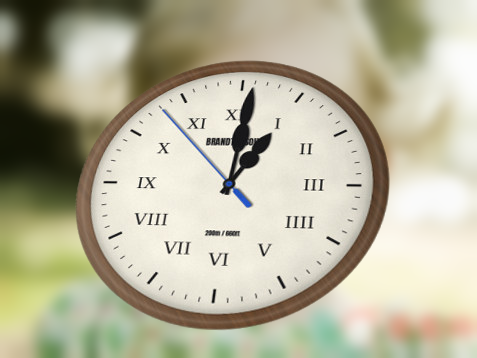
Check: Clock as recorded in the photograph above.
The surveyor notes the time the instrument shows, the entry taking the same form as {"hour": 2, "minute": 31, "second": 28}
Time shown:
{"hour": 1, "minute": 0, "second": 53}
